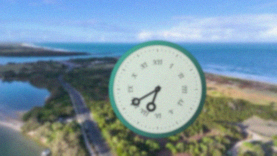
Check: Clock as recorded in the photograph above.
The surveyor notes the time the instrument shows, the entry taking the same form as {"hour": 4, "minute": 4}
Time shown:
{"hour": 6, "minute": 40}
